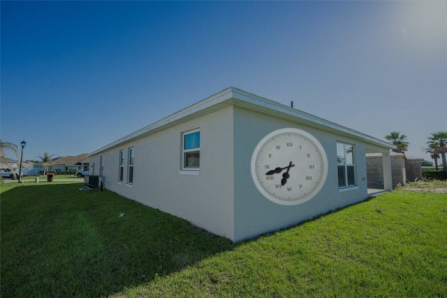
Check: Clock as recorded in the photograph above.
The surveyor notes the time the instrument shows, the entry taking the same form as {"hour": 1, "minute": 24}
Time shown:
{"hour": 6, "minute": 42}
